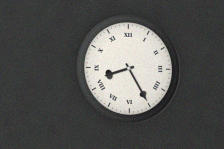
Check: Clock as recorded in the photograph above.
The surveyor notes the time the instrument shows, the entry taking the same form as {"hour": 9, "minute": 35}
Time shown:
{"hour": 8, "minute": 25}
